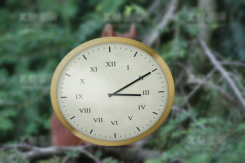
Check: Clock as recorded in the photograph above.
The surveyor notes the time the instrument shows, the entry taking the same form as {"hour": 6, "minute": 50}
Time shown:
{"hour": 3, "minute": 10}
